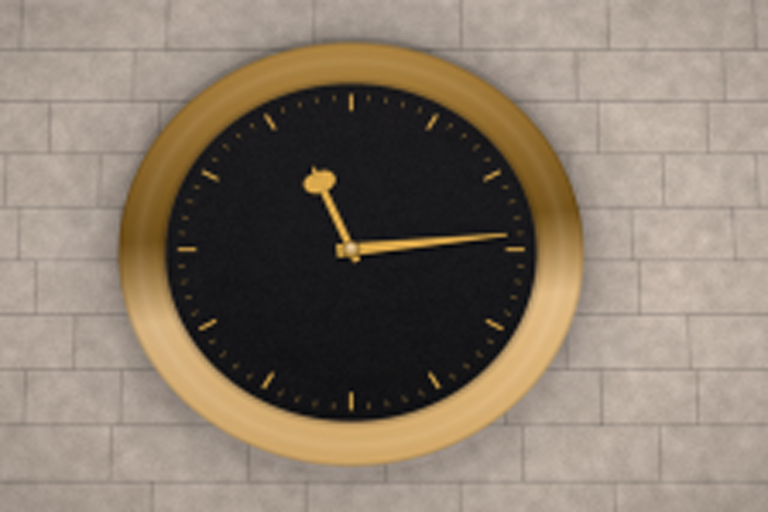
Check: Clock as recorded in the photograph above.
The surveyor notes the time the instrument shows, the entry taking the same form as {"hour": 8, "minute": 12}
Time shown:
{"hour": 11, "minute": 14}
